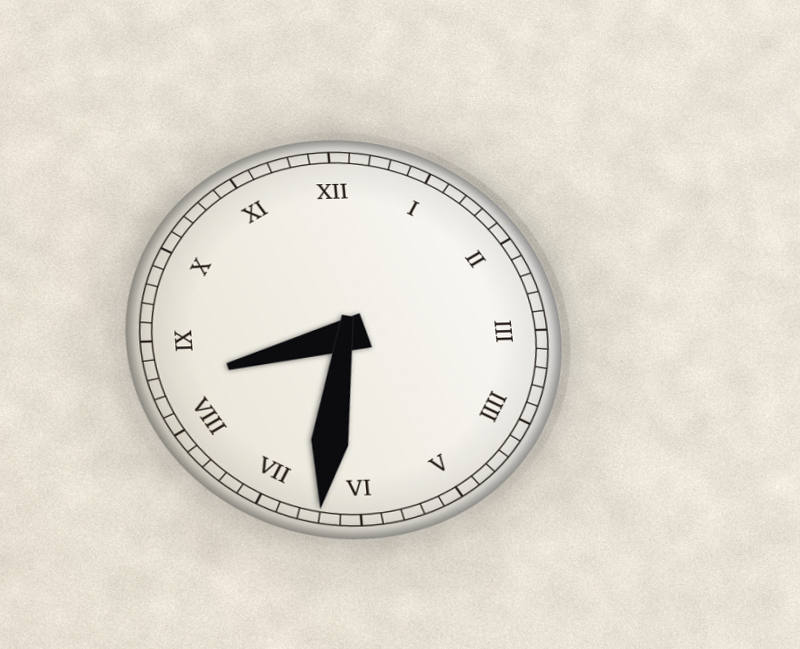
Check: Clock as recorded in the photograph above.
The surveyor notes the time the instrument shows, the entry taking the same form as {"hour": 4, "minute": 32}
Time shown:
{"hour": 8, "minute": 32}
